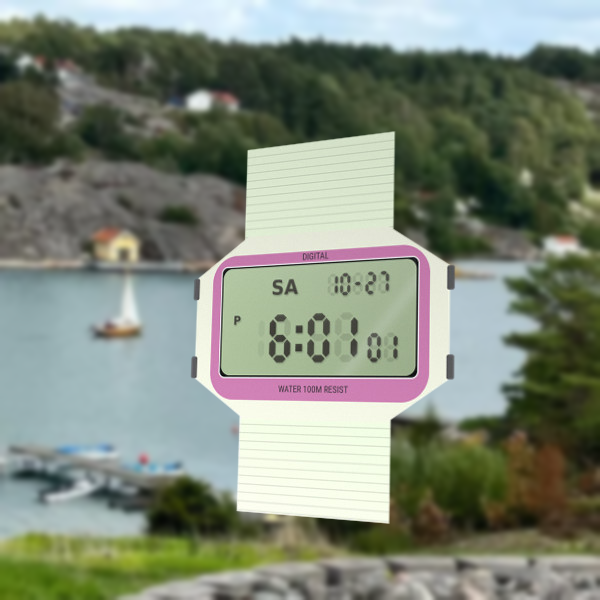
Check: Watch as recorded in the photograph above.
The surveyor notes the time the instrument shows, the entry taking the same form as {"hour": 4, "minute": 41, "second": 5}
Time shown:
{"hour": 6, "minute": 1, "second": 1}
